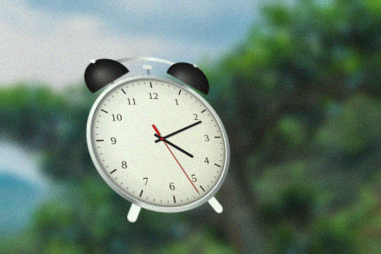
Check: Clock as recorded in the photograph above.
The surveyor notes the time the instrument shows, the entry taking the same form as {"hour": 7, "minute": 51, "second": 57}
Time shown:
{"hour": 4, "minute": 11, "second": 26}
